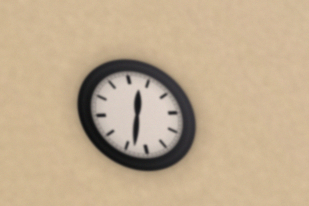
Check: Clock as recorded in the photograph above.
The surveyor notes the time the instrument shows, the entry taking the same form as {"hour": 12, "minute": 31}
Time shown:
{"hour": 12, "minute": 33}
